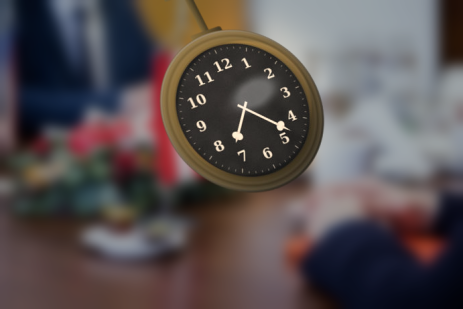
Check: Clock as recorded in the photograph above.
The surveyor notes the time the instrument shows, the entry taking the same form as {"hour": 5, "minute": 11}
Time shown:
{"hour": 7, "minute": 23}
